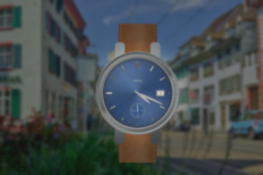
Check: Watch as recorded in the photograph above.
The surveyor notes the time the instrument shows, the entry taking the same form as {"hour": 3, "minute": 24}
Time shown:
{"hour": 4, "minute": 19}
